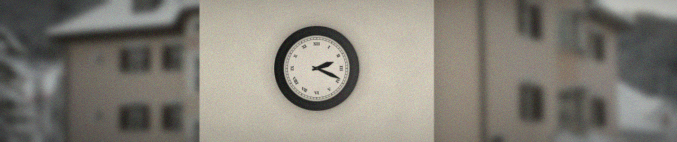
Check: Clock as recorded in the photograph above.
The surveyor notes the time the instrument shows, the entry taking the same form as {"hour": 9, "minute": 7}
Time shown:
{"hour": 2, "minute": 19}
